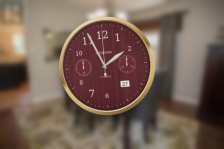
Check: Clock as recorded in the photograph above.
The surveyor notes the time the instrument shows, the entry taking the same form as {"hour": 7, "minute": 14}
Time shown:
{"hour": 1, "minute": 56}
